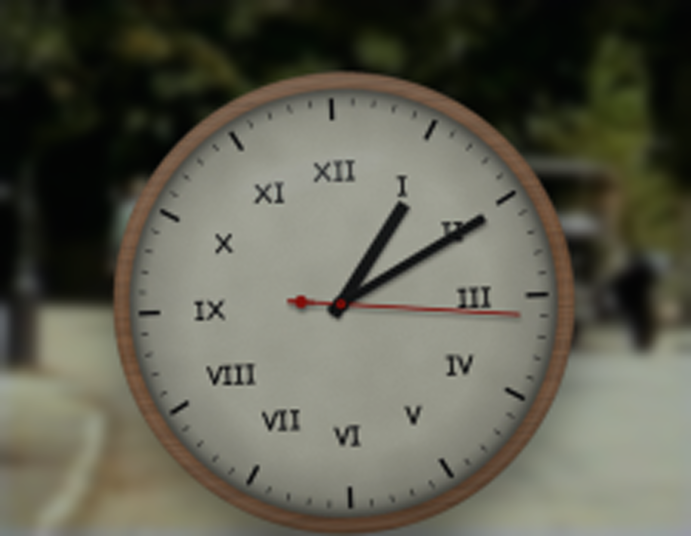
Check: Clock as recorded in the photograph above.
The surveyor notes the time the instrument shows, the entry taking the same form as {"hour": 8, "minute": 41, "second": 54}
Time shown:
{"hour": 1, "minute": 10, "second": 16}
